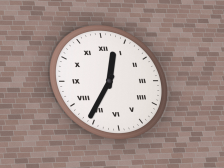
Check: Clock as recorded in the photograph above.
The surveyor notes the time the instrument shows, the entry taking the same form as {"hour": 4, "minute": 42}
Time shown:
{"hour": 12, "minute": 36}
